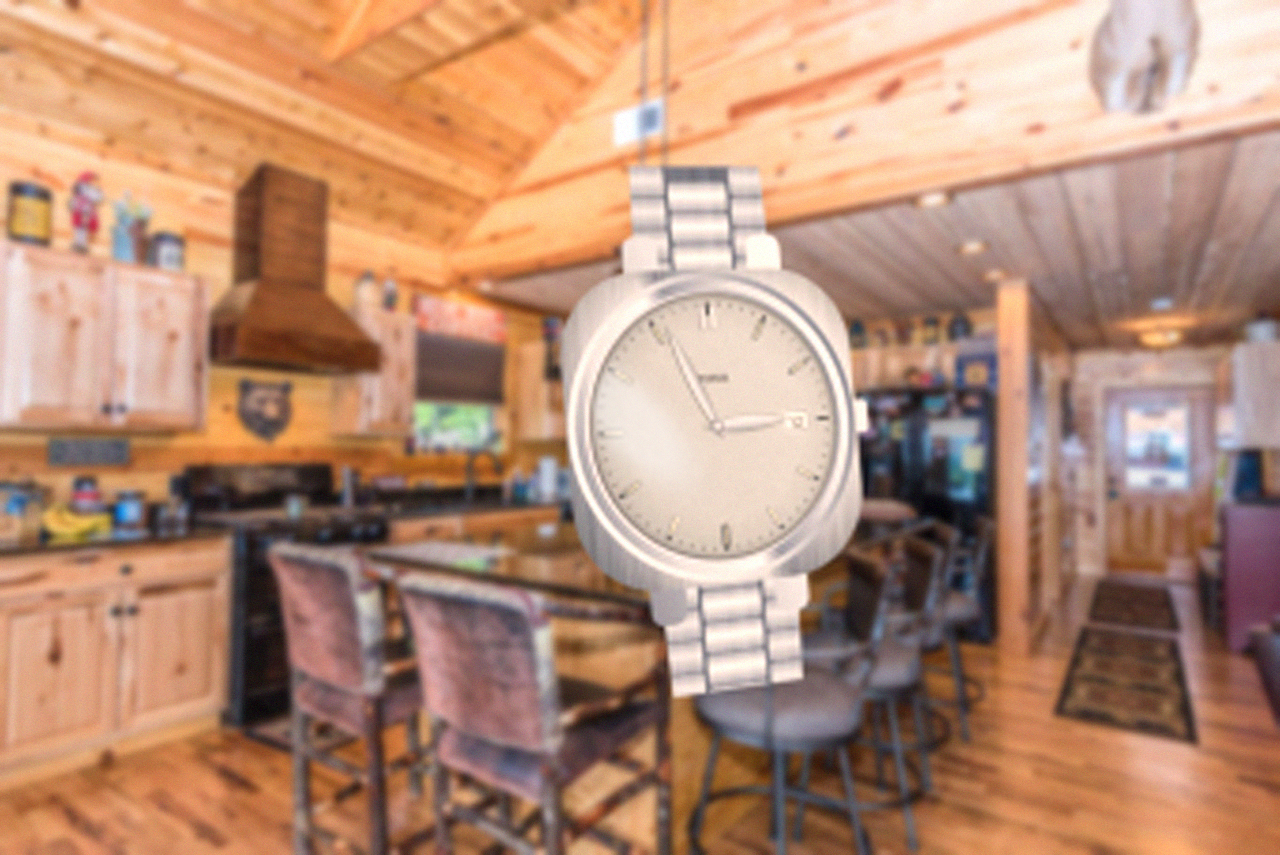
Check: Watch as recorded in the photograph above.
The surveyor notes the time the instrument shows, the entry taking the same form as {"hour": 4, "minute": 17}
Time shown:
{"hour": 2, "minute": 56}
